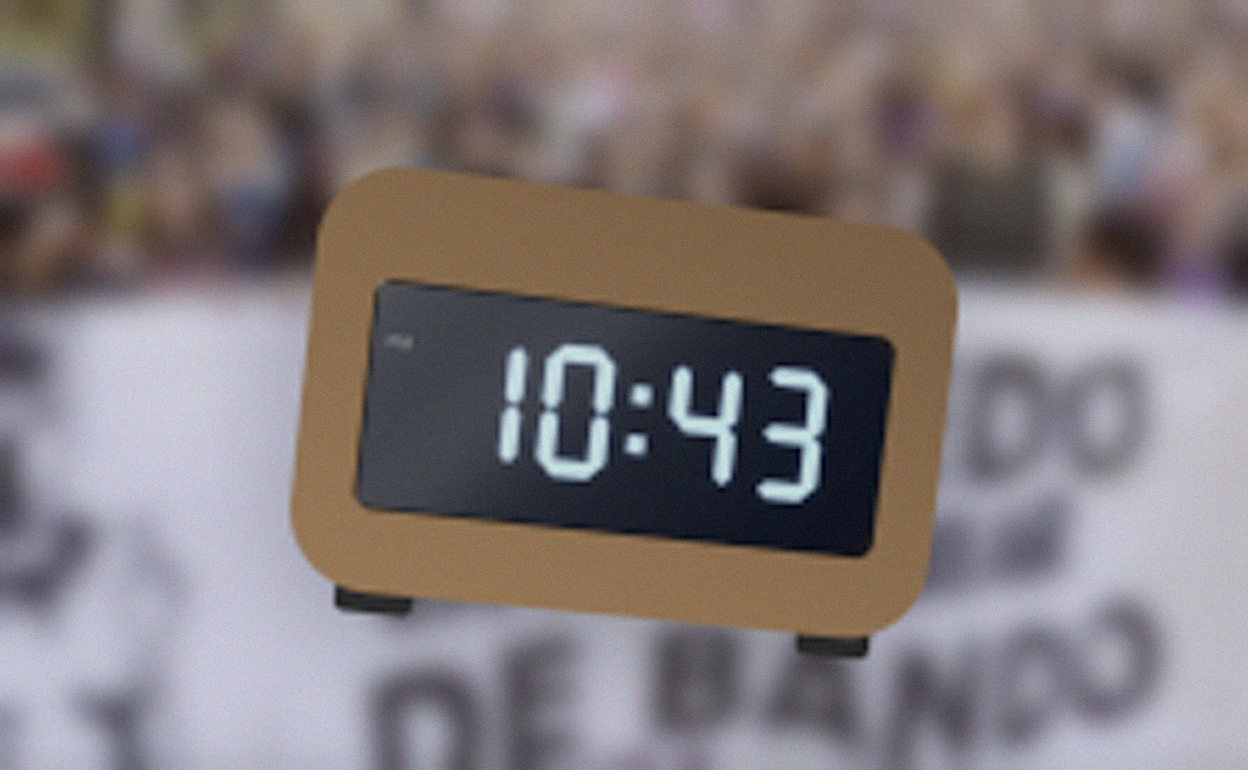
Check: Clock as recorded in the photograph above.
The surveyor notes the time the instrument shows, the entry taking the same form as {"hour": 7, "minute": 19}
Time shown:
{"hour": 10, "minute": 43}
